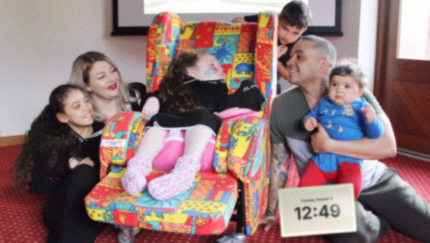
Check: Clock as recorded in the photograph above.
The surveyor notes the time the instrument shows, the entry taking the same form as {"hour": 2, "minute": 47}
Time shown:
{"hour": 12, "minute": 49}
